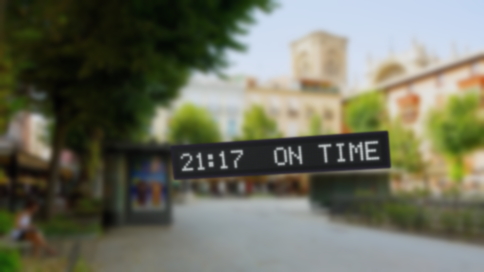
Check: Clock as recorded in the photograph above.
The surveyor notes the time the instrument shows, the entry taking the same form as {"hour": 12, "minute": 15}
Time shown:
{"hour": 21, "minute": 17}
